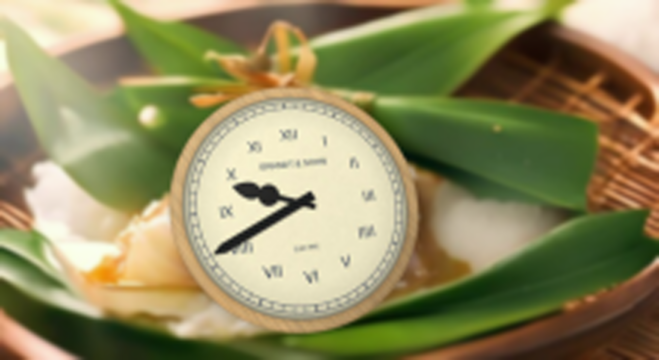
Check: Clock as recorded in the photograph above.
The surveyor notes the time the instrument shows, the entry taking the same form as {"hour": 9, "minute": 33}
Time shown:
{"hour": 9, "minute": 41}
